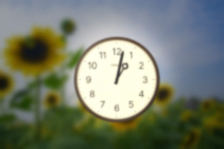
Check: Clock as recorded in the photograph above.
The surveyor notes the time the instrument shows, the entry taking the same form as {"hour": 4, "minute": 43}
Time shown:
{"hour": 1, "minute": 2}
